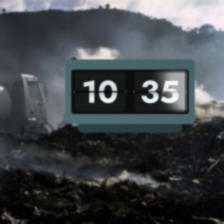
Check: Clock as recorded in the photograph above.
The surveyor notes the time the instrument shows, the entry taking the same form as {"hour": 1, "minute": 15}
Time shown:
{"hour": 10, "minute": 35}
